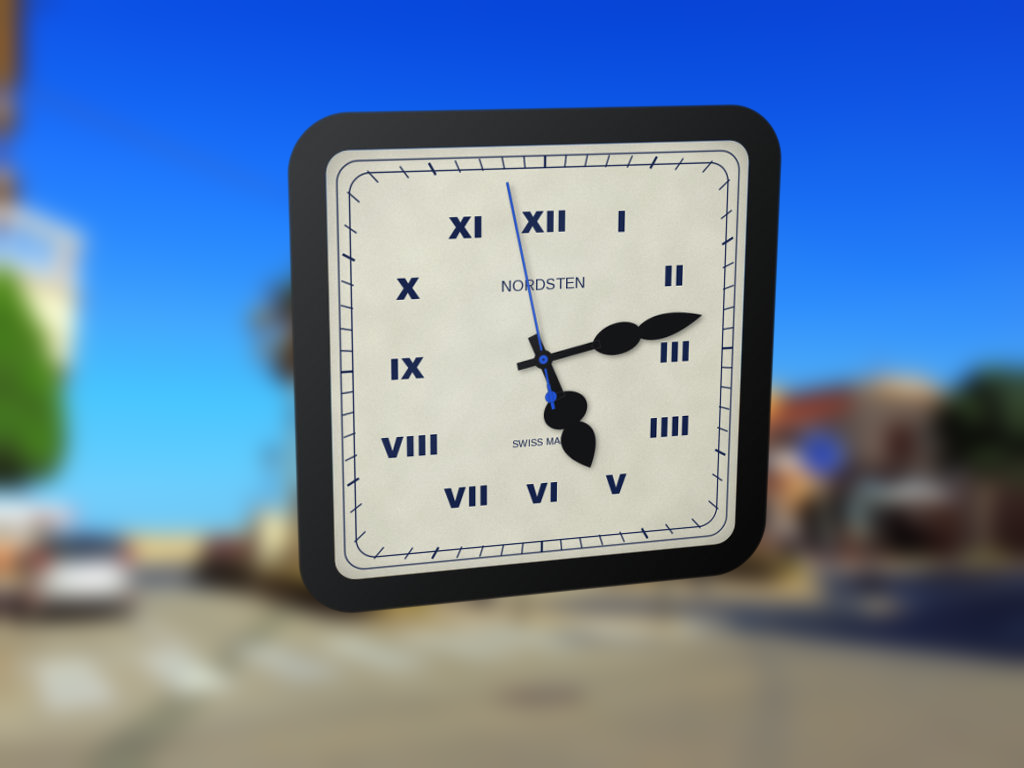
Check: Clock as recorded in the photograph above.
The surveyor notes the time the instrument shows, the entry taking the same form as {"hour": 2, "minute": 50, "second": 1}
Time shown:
{"hour": 5, "minute": 12, "second": 58}
